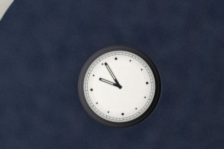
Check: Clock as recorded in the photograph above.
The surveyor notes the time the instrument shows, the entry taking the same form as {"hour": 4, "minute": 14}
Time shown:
{"hour": 9, "minute": 56}
